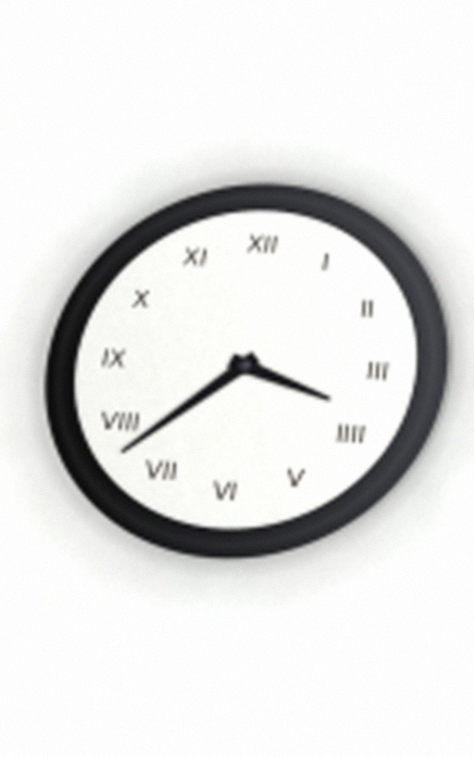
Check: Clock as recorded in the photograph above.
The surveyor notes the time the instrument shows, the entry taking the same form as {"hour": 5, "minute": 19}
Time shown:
{"hour": 3, "minute": 38}
